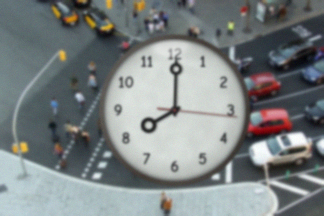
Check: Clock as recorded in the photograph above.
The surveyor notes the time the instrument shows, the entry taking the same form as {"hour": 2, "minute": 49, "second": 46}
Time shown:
{"hour": 8, "minute": 0, "second": 16}
